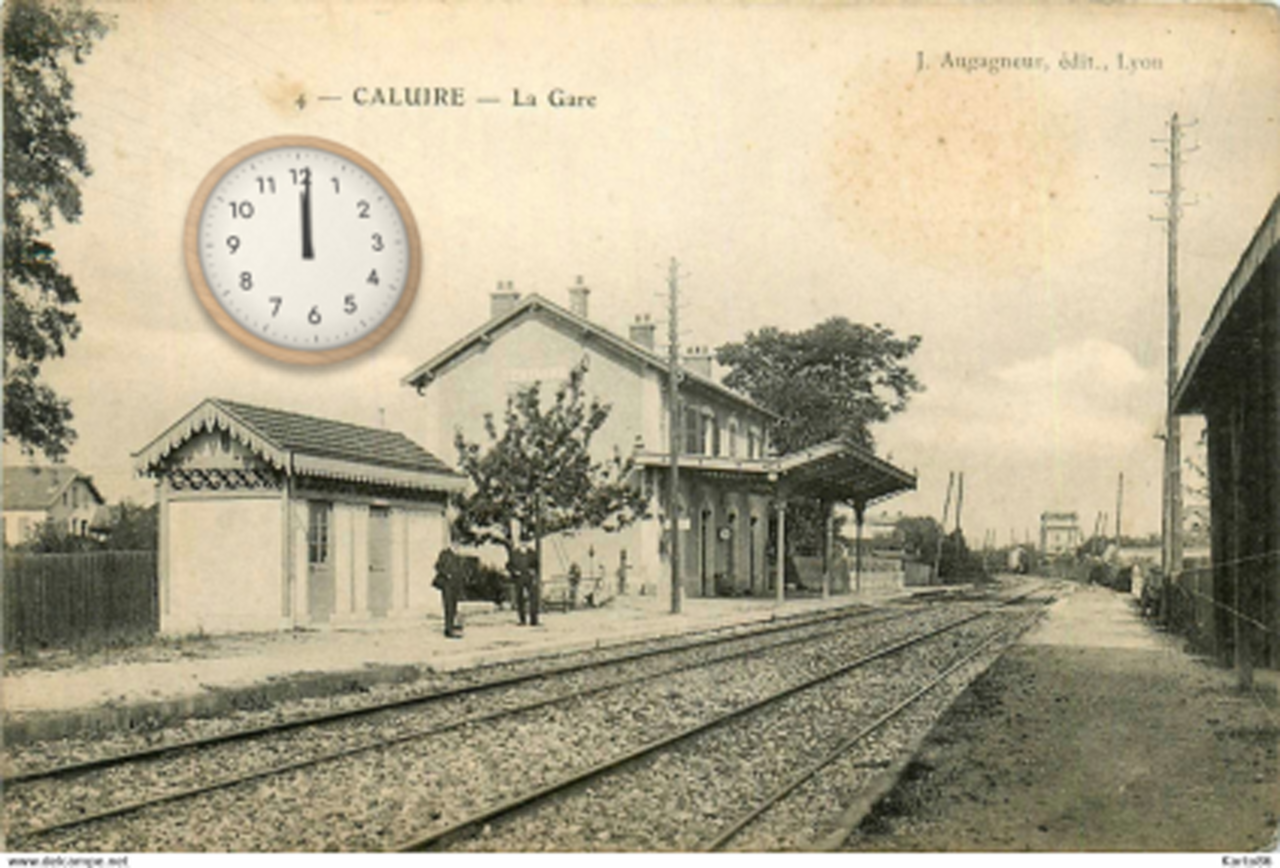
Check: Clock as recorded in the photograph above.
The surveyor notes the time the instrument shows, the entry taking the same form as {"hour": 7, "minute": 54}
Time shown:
{"hour": 12, "minute": 1}
